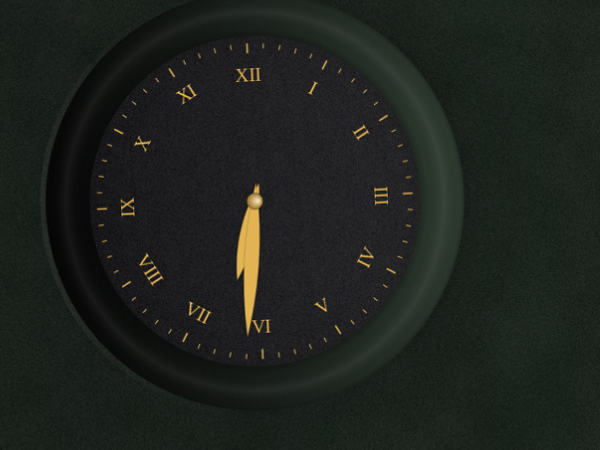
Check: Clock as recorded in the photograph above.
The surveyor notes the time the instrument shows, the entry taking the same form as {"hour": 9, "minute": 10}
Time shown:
{"hour": 6, "minute": 31}
